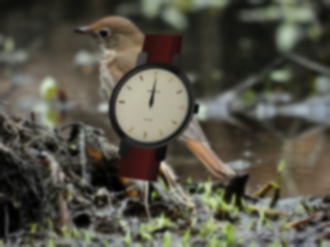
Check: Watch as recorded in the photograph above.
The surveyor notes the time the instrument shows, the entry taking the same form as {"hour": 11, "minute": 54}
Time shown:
{"hour": 12, "minute": 0}
